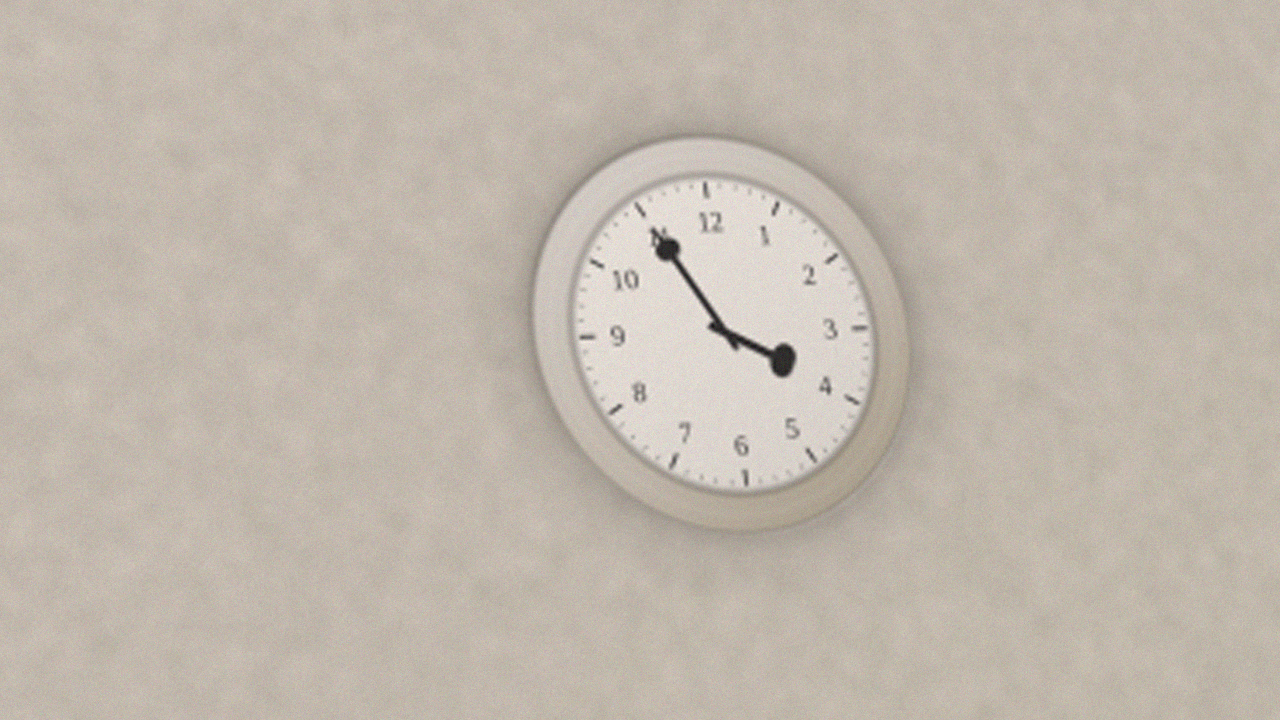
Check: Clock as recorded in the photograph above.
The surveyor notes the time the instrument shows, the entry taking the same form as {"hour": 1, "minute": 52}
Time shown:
{"hour": 3, "minute": 55}
